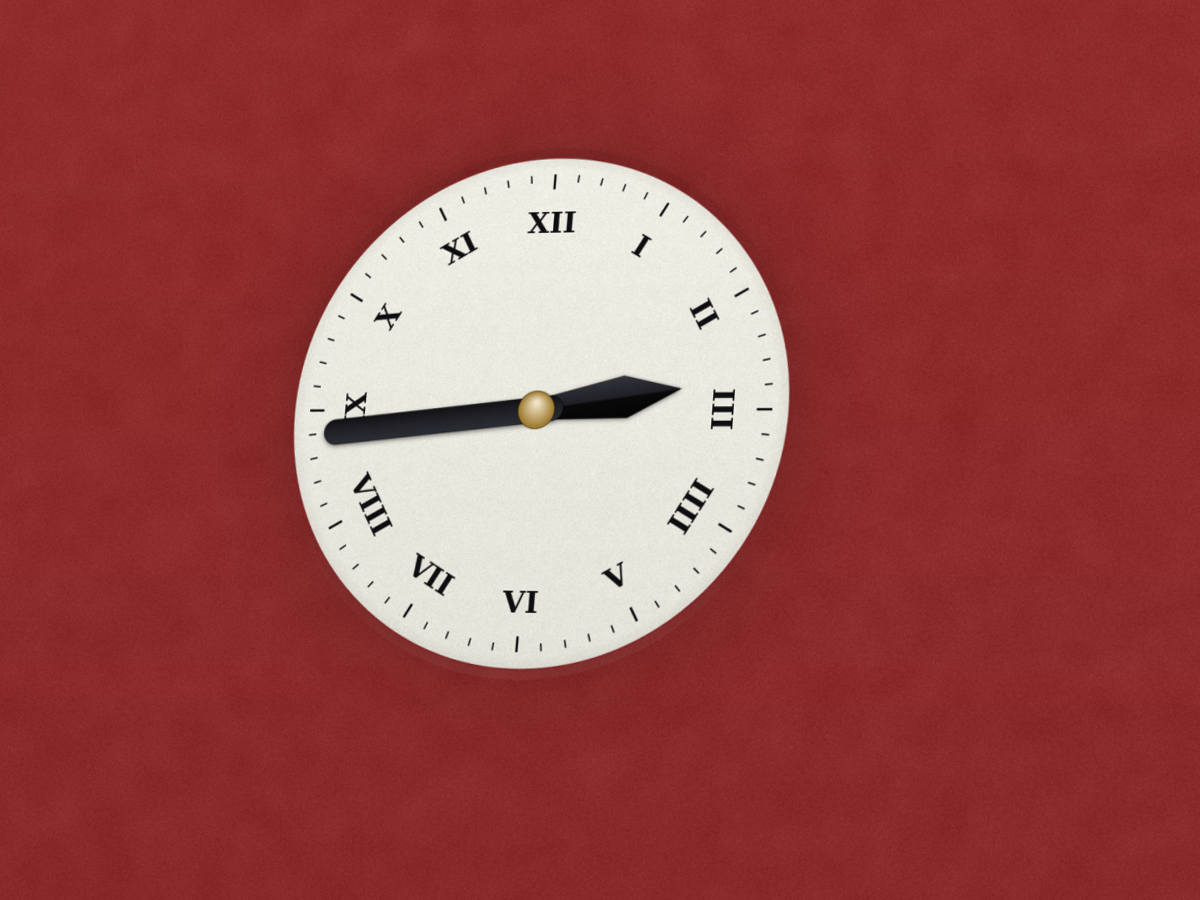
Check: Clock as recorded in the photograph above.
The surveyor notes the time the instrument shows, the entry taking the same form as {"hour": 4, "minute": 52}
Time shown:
{"hour": 2, "minute": 44}
